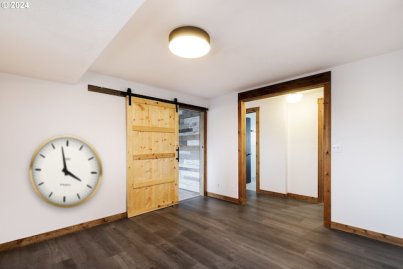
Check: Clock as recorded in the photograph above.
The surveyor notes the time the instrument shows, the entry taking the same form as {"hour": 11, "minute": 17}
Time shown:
{"hour": 3, "minute": 58}
